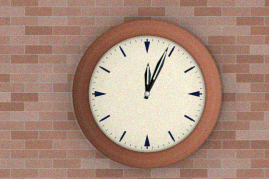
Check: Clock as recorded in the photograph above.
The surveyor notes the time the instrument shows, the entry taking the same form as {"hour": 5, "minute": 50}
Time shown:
{"hour": 12, "minute": 4}
